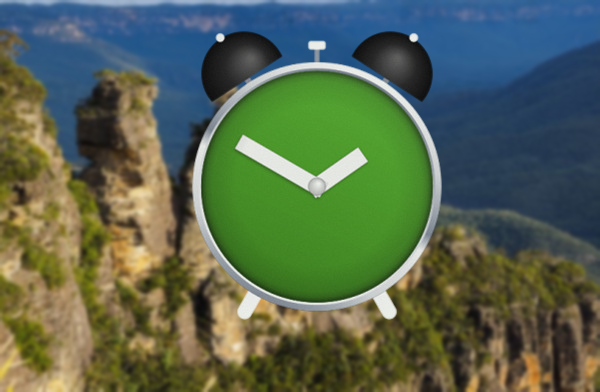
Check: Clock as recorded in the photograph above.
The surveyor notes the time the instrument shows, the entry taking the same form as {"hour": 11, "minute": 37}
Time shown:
{"hour": 1, "minute": 50}
